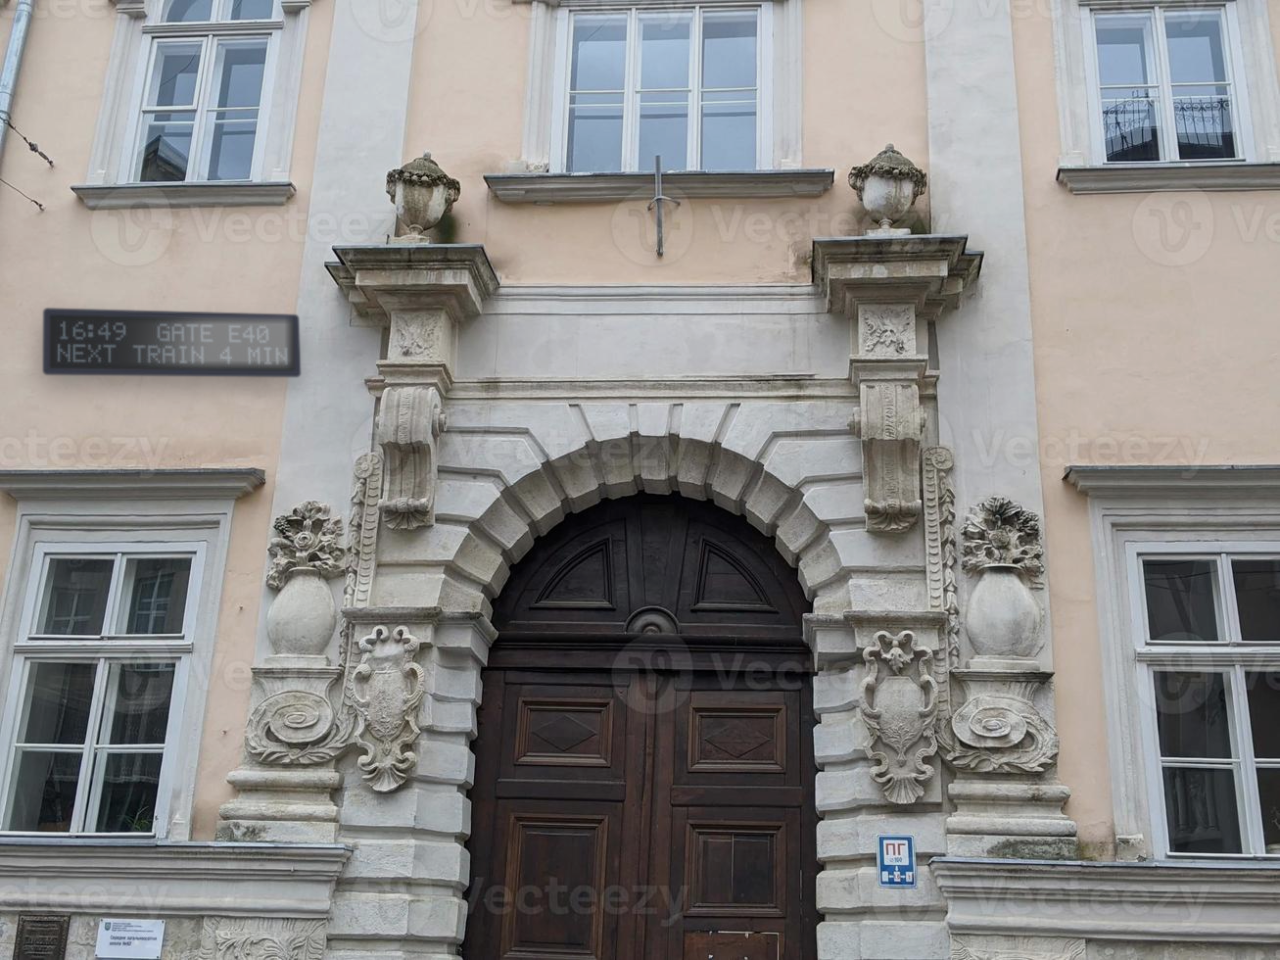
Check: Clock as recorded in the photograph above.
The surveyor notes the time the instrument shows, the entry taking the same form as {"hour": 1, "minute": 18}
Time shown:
{"hour": 16, "minute": 49}
